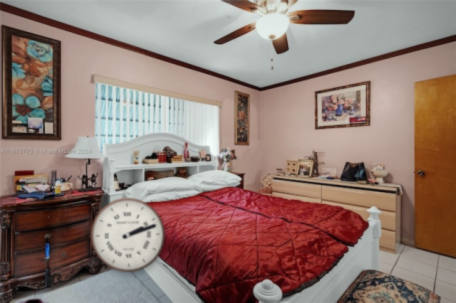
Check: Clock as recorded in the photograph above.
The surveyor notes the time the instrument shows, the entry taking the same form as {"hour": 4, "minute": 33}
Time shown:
{"hour": 2, "minute": 12}
